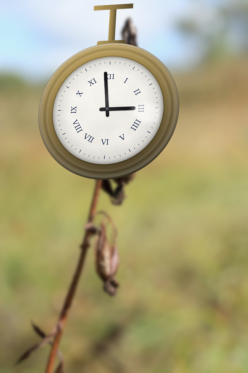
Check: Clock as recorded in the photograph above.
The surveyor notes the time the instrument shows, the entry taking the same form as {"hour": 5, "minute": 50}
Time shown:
{"hour": 2, "minute": 59}
